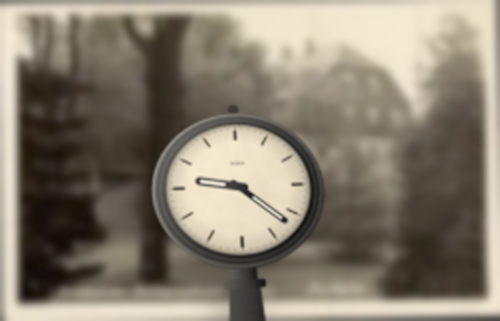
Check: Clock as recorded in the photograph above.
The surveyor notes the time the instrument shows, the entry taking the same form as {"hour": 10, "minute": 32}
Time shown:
{"hour": 9, "minute": 22}
